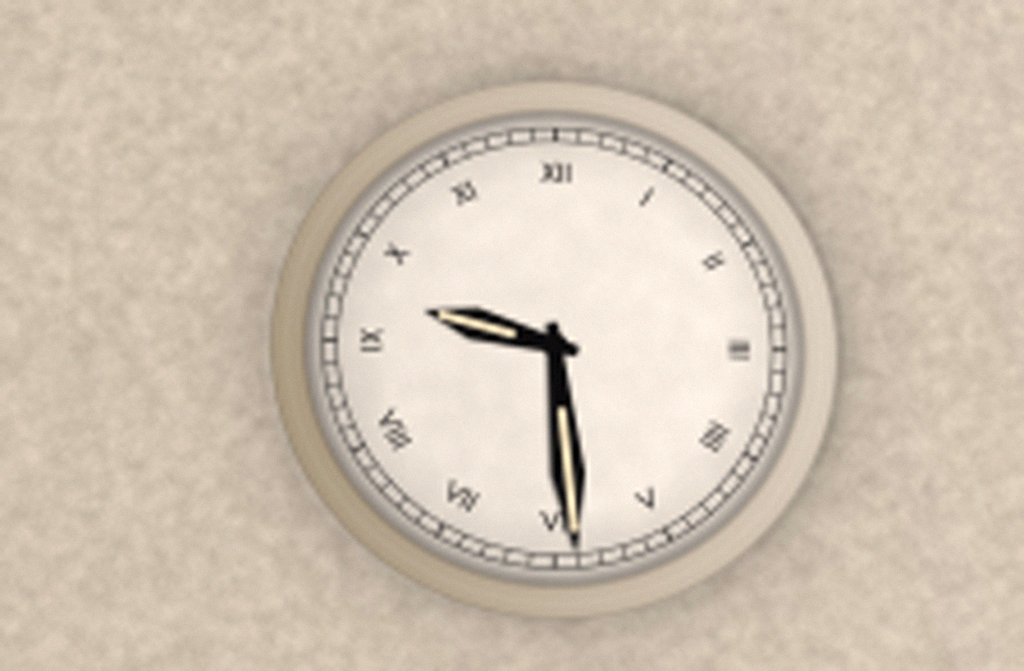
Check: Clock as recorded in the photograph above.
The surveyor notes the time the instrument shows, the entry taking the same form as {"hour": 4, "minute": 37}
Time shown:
{"hour": 9, "minute": 29}
